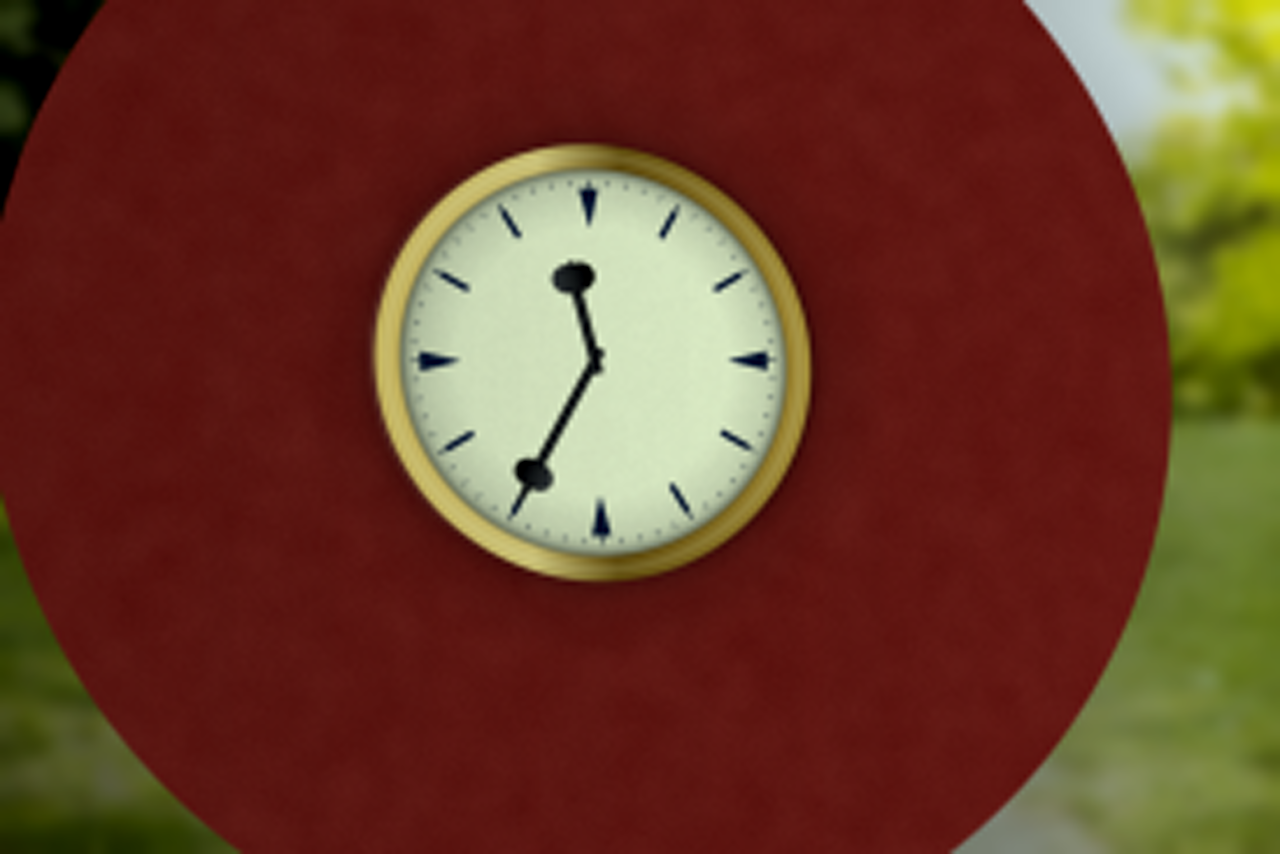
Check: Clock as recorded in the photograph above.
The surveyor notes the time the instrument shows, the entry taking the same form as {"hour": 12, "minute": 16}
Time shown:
{"hour": 11, "minute": 35}
